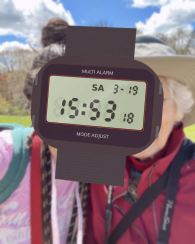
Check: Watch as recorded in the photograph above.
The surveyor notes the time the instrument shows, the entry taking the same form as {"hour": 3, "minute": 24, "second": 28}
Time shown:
{"hour": 15, "minute": 53, "second": 18}
